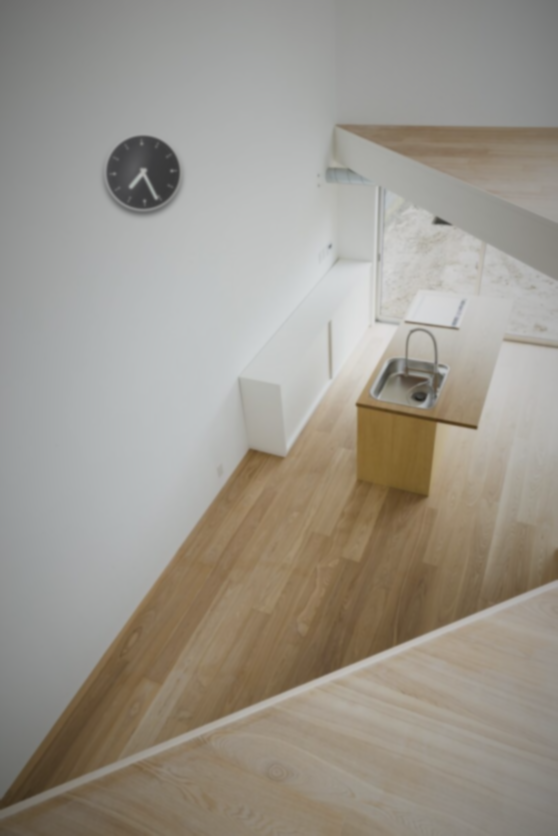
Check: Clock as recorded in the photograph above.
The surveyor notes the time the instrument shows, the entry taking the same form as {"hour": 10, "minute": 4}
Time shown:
{"hour": 7, "minute": 26}
